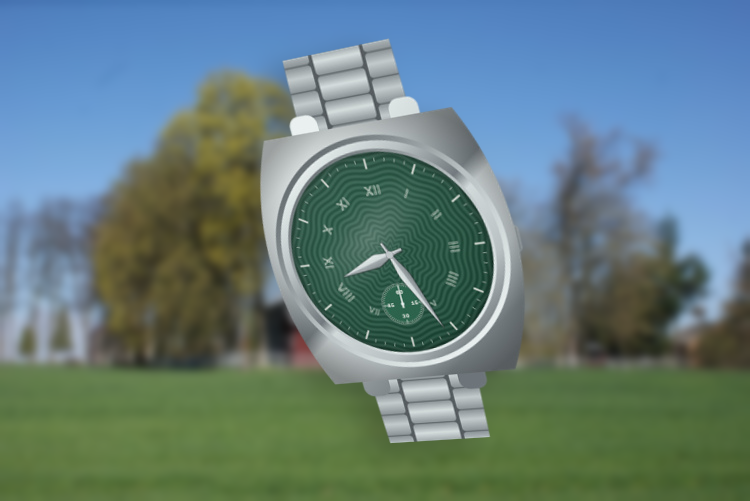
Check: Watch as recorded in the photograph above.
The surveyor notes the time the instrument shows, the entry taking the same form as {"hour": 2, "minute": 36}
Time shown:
{"hour": 8, "minute": 26}
